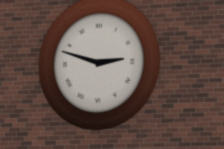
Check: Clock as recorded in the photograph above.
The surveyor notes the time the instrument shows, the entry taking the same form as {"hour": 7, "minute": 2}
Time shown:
{"hour": 2, "minute": 48}
